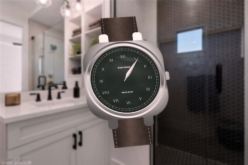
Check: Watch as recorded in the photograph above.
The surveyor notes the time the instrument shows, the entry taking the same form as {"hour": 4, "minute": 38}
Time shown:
{"hour": 1, "minute": 6}
